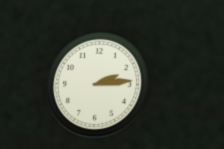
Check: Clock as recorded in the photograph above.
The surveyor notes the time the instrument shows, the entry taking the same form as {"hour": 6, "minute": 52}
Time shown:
{"hour": 2, "minute": 14}
